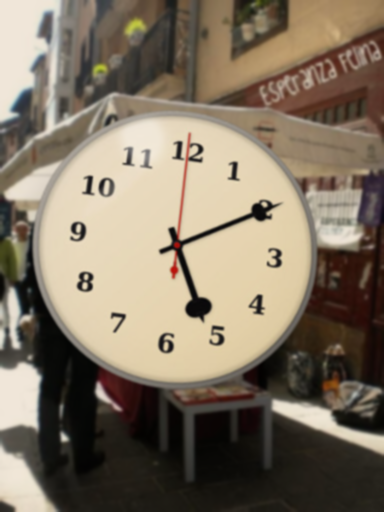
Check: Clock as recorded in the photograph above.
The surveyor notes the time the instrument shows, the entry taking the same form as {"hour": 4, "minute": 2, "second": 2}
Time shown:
{"hour": 5, "minute": 10, "second": 0}
